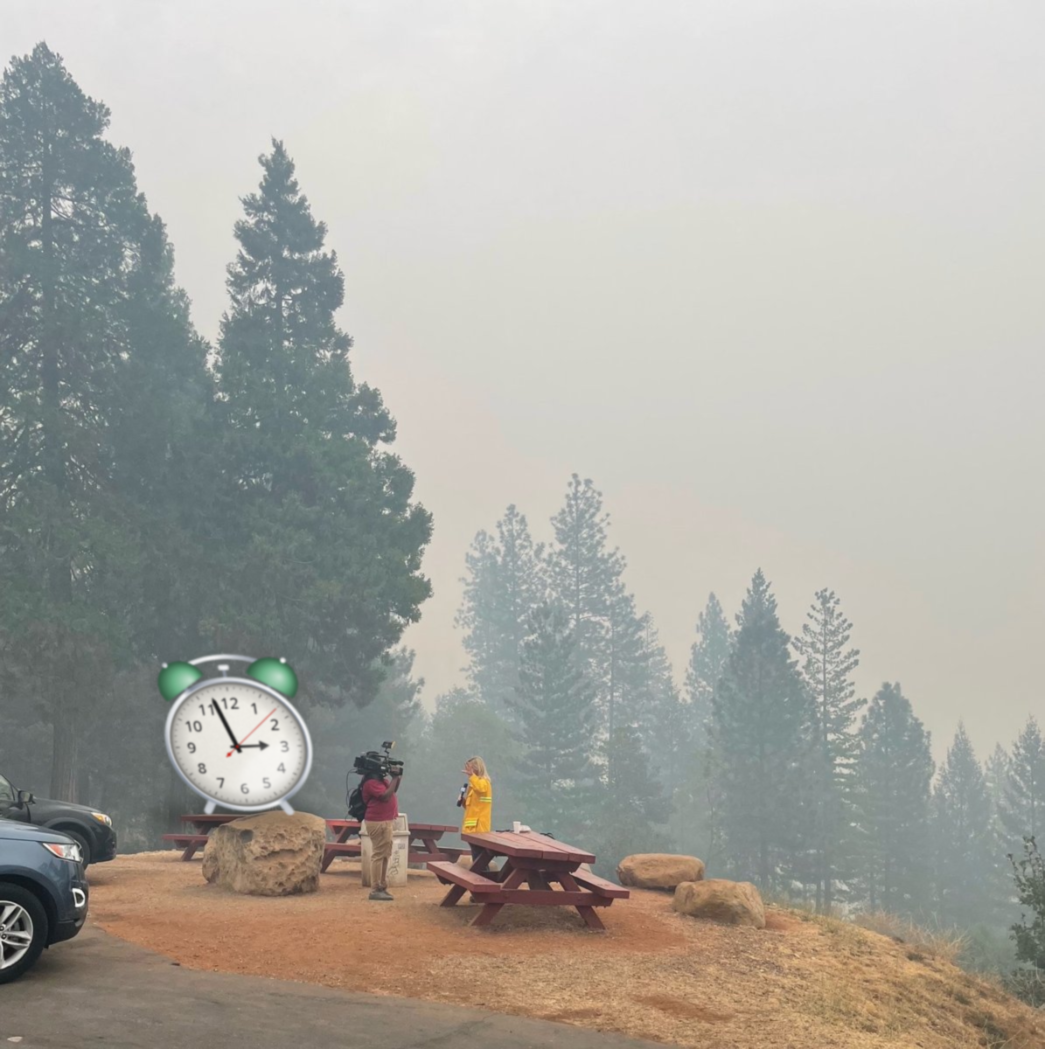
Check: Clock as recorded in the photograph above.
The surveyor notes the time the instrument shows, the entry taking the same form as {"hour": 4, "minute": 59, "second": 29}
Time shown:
{"hour": 2, "minute": 57, "second": 8}
